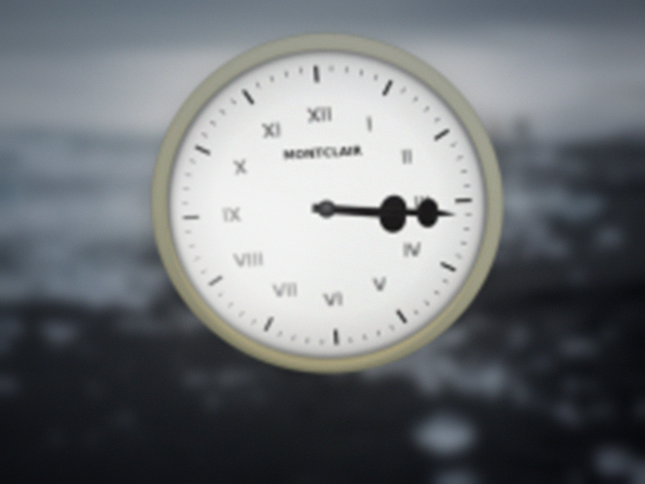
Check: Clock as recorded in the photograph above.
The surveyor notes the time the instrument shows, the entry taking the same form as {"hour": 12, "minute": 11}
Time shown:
{"hour": 3, "minute": 16}
